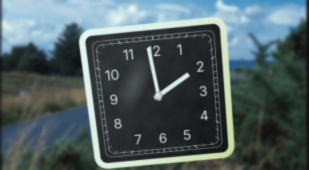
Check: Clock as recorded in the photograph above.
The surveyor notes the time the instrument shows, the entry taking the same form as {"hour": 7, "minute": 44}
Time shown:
{"hour": 1, "minute": 59}
